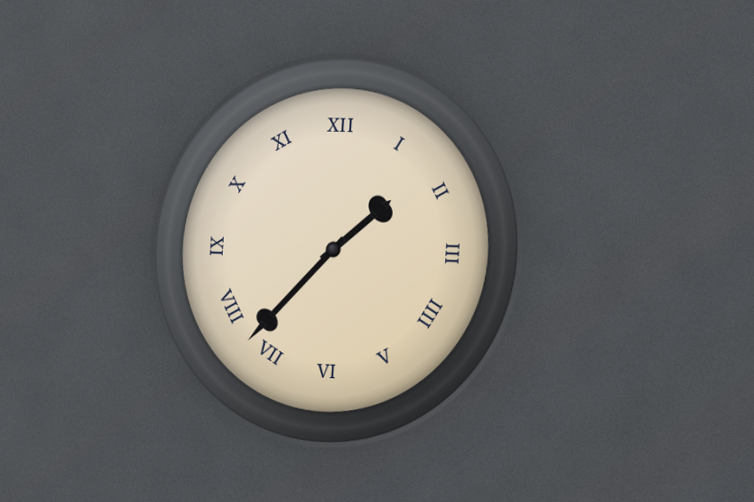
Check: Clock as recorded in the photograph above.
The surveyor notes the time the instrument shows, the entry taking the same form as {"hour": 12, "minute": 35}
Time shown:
{"hour": 1, "minute": 37}
